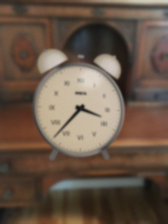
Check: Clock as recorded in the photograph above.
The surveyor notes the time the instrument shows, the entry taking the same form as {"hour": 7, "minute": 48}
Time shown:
{"hour": 3, "minute": 37}
